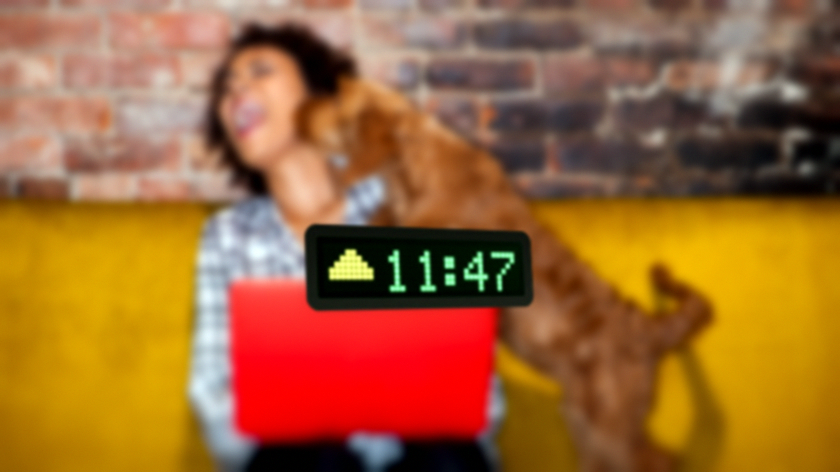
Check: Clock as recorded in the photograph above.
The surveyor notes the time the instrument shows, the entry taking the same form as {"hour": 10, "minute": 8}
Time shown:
{"hour": 11, "minute": 47}
